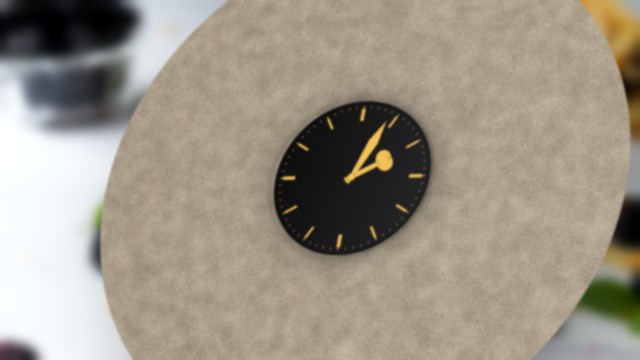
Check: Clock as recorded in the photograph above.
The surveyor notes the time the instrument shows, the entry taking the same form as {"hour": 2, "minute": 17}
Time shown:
{"hour": 2, "minute": 4}
